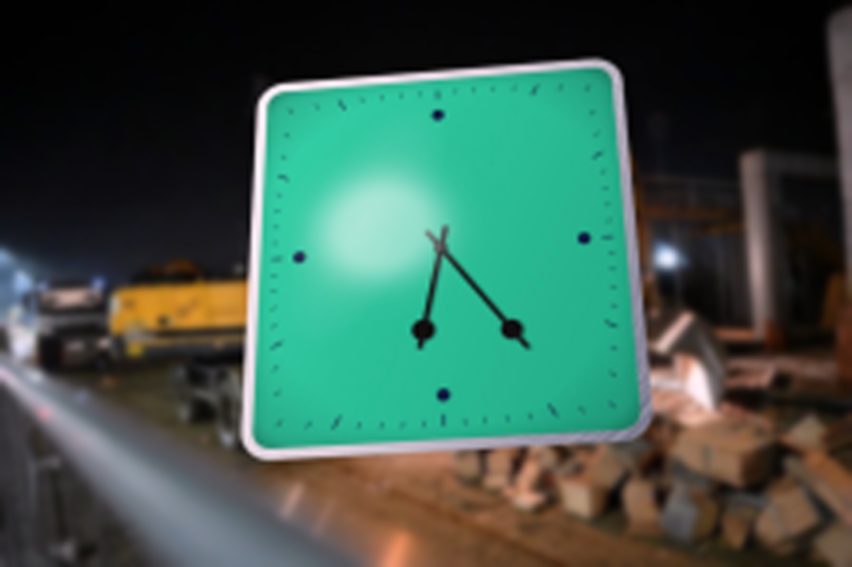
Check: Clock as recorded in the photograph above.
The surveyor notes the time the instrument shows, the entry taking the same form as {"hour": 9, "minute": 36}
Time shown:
{"hour": 6, "minute": 24}
